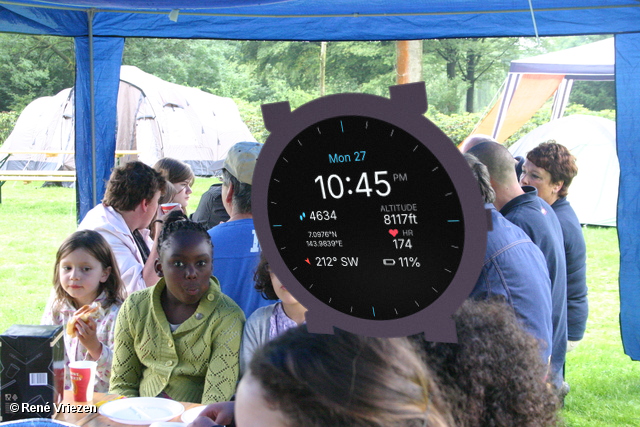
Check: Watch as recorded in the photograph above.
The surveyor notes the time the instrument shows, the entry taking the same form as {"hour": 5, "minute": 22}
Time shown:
{"hour": 10, "minute": 45}
